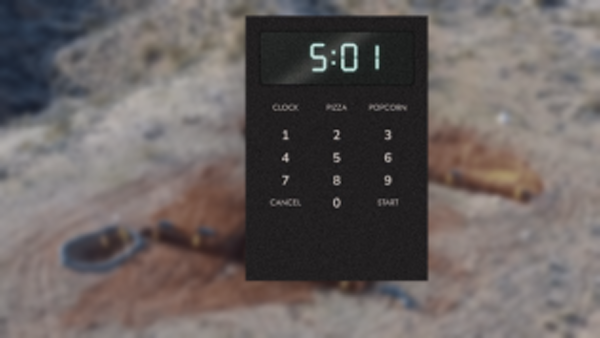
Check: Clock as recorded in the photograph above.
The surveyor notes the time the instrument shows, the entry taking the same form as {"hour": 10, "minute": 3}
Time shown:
{"hour": 5, "minute": 1}
